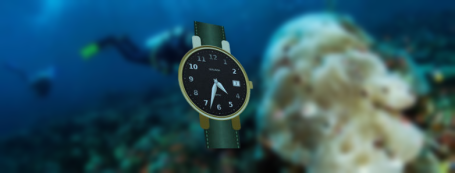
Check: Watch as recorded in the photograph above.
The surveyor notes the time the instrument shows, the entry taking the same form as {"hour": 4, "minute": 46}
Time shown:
{"hour": 4, "minute": 33}
